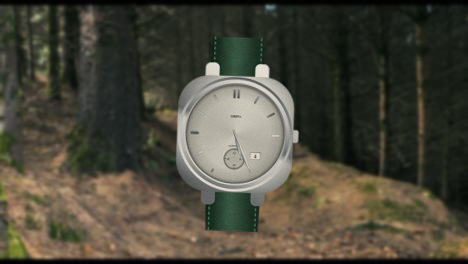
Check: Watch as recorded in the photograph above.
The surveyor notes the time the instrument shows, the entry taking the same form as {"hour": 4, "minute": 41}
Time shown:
{"hour": 5, "minute": 26}
